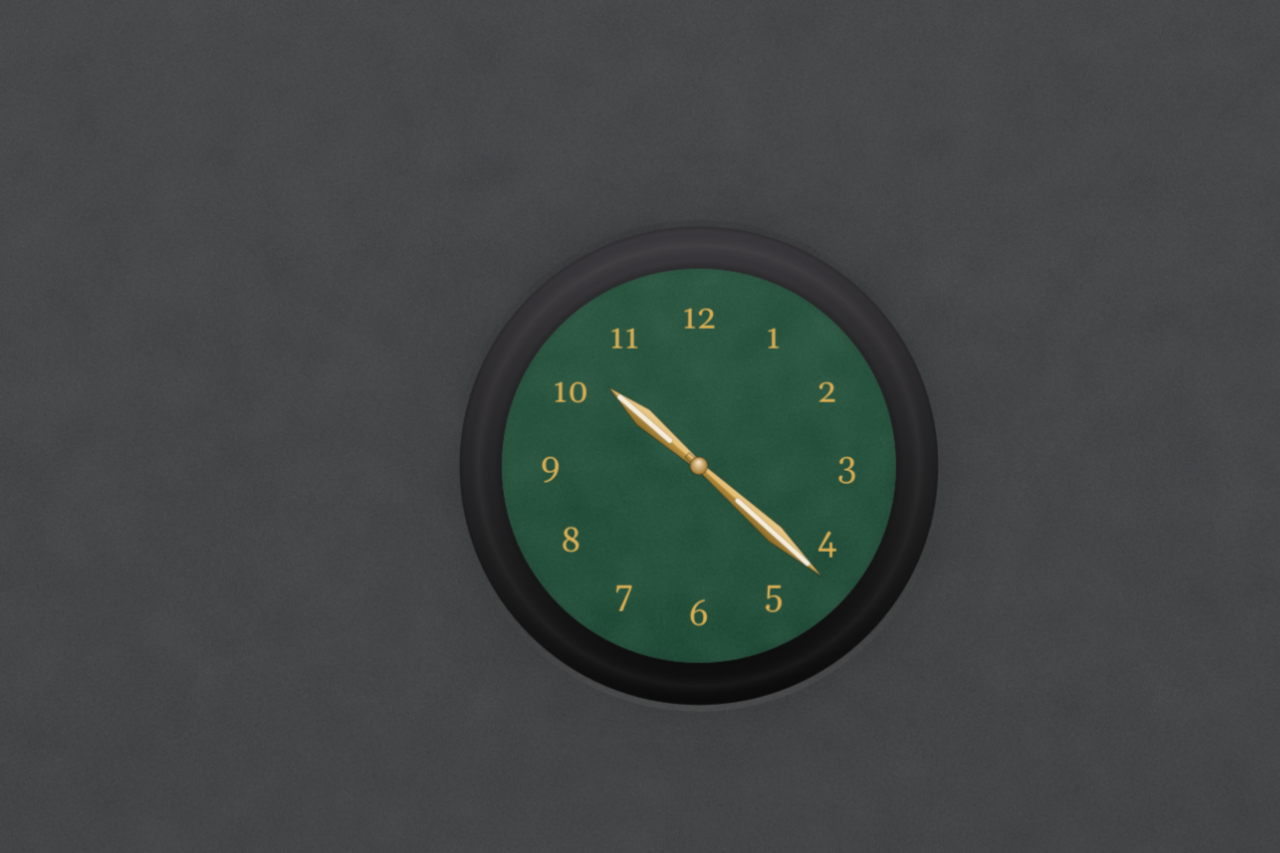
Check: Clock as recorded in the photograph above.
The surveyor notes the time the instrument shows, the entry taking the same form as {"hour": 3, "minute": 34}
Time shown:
{"hour": 10, "minute": 22}
